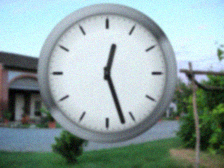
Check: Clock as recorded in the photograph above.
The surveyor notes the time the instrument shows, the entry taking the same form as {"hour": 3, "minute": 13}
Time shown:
{"hour": 12, "minute": 27}
